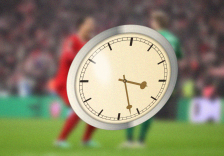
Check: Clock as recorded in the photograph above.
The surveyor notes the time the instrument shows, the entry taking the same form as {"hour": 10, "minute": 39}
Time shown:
{"hour": 3, "minute": 27}
